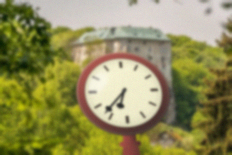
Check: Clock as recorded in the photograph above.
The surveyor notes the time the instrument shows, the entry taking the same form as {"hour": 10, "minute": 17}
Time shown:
{"hour": 6, "minute": 37}
